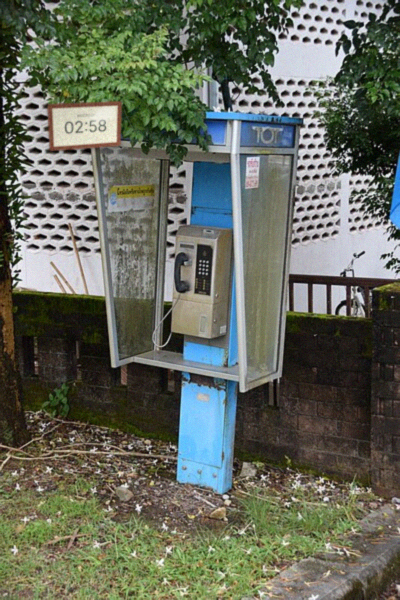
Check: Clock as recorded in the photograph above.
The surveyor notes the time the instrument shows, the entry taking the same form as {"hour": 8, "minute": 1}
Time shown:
{"hour": 2, "minute": 58}
